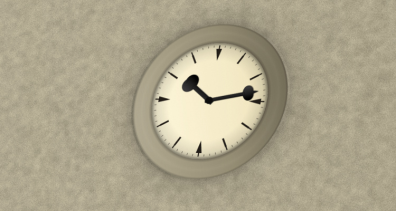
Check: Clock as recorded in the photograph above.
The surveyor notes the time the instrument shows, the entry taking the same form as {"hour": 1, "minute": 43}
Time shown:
{"hour": 10, "minute": 13}
